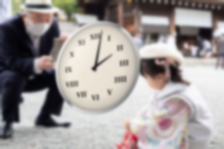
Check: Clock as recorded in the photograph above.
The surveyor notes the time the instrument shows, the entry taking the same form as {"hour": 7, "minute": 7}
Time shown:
{"hour": 2, "minute": 2}
